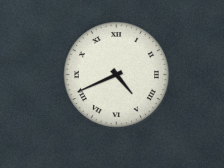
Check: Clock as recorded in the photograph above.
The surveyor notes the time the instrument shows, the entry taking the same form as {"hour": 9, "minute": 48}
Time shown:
{"hour": 4, "minute": 41}
